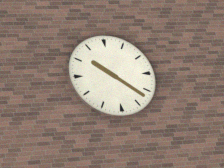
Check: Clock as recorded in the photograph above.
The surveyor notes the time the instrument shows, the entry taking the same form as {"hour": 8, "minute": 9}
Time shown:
{"hour": 10, "minute": 22}
